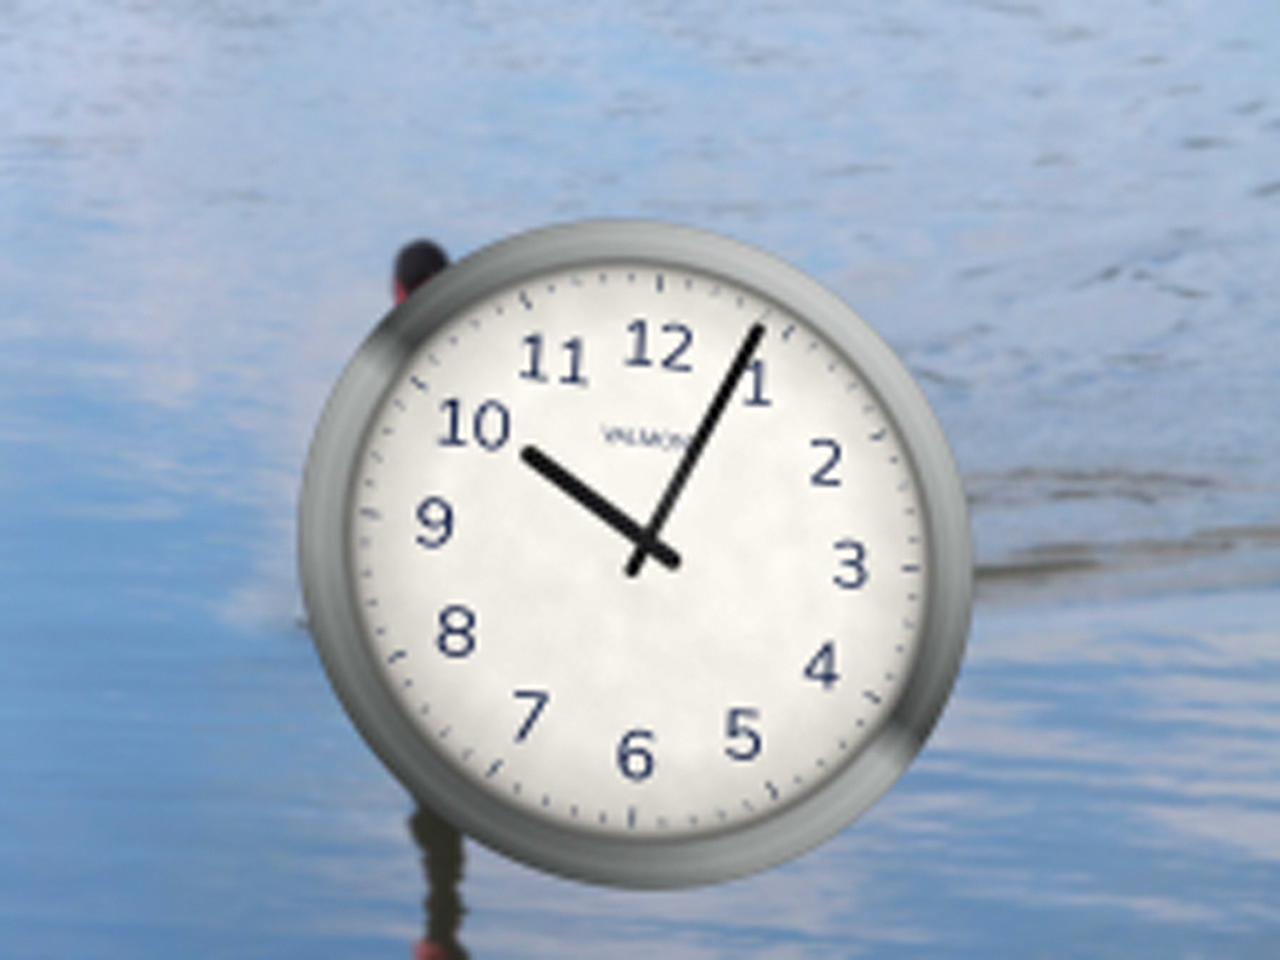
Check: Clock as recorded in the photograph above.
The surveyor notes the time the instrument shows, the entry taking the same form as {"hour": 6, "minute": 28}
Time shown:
{"hour": 10, "minute": 4}
